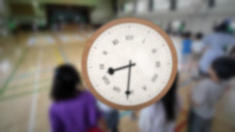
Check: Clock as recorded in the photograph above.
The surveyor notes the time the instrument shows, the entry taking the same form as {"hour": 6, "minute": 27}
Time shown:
{"hour": 8, "minute": 31}
